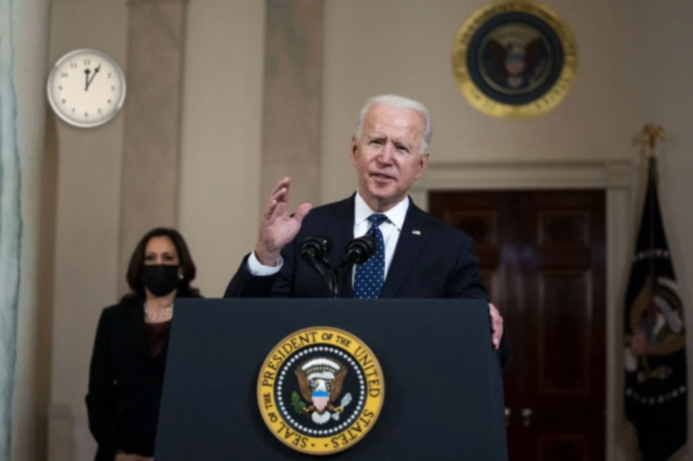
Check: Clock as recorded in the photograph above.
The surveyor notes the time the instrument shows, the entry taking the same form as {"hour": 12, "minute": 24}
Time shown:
{"hour": 12, "minute": 5}
